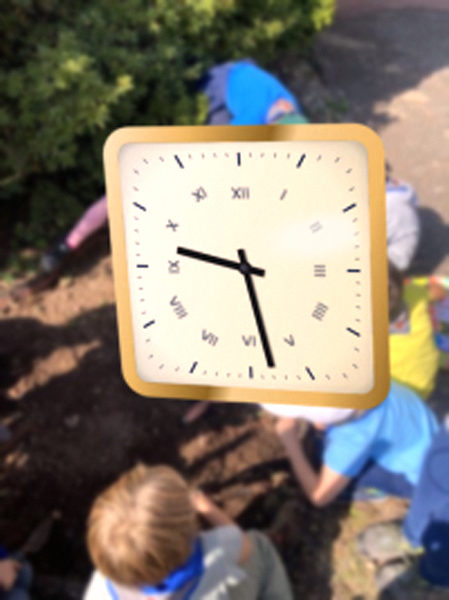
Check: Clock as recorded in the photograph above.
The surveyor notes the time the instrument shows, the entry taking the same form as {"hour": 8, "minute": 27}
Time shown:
{"hour": 9, "minute": 28}
